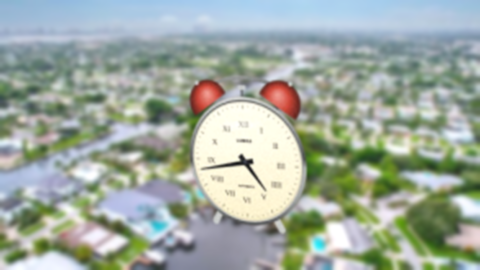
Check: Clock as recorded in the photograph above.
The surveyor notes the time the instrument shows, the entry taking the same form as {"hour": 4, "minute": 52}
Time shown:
{"hour": 4, "minute": 43}
